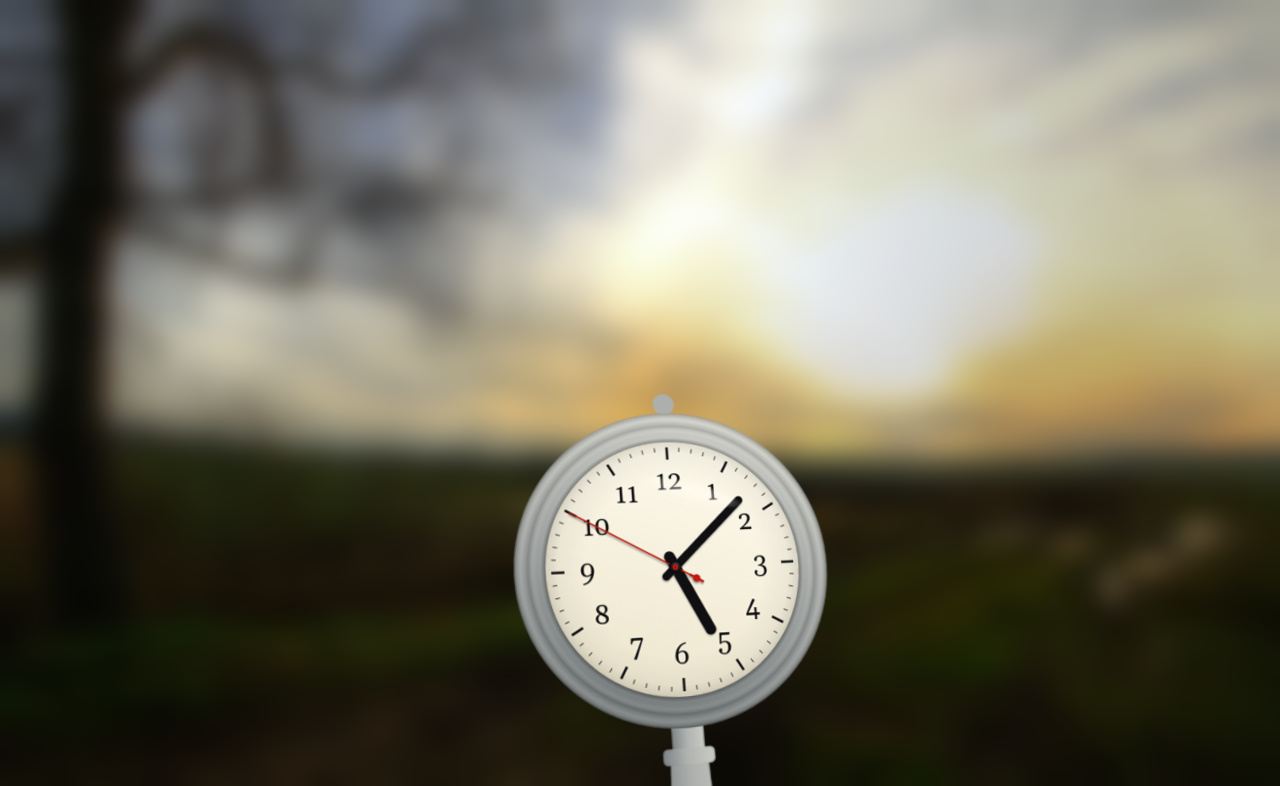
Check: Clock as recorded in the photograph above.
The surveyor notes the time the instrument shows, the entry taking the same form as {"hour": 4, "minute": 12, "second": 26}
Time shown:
{"hour": 5, "minute": 7, "second": 50}
